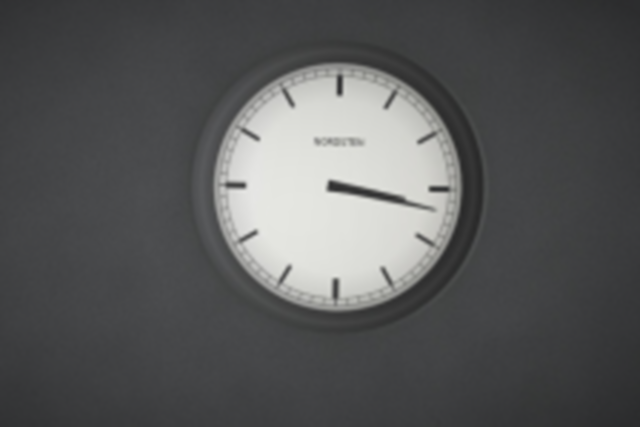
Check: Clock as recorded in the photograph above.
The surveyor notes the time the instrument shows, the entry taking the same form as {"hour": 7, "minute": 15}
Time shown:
{"hour": 3, "minute": 17}
